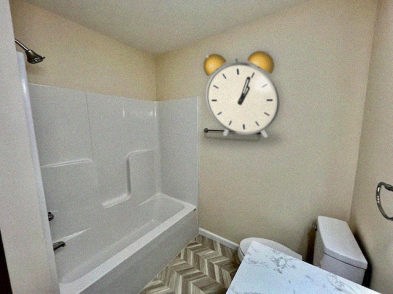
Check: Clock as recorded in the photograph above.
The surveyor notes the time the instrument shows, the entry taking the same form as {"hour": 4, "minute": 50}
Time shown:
{"hour": 1, "minute": 4}
